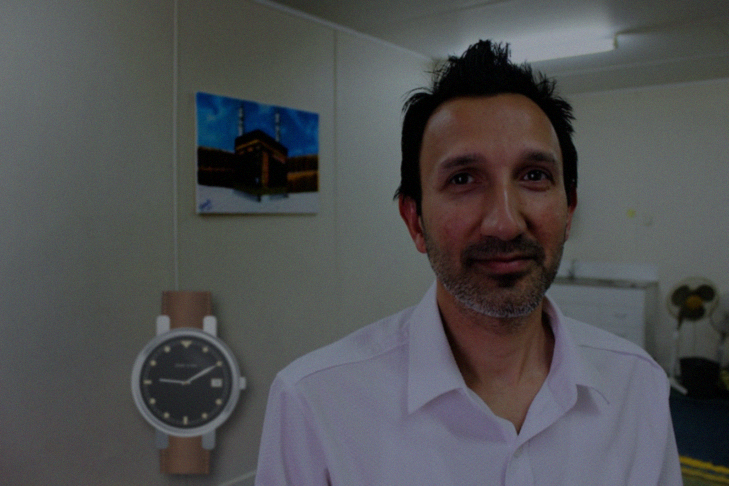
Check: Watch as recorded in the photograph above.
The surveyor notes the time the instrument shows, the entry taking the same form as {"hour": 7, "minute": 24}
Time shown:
{"hour": 9, "minute": 10}
